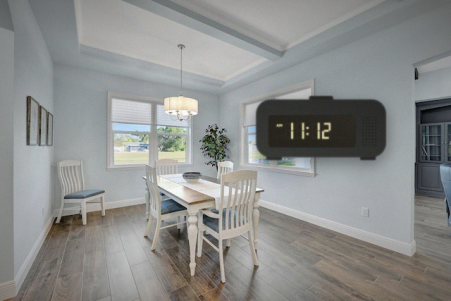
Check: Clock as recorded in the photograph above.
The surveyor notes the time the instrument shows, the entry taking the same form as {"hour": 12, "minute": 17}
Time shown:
{"hour": 11, "minute": 12}
